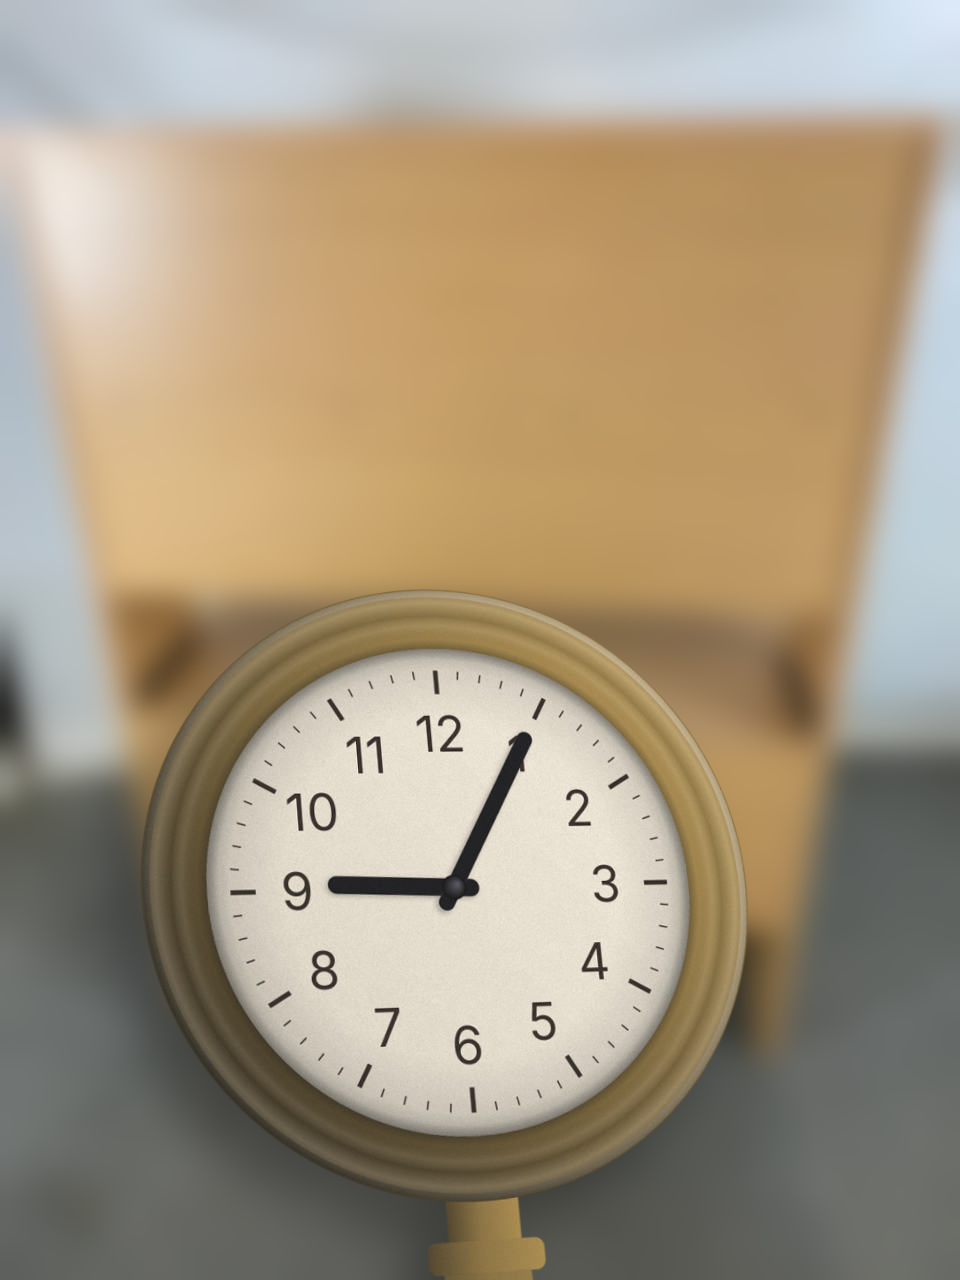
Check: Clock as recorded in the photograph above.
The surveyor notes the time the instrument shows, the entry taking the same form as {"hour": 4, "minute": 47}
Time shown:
{"hour": 9, "minute": 5}
